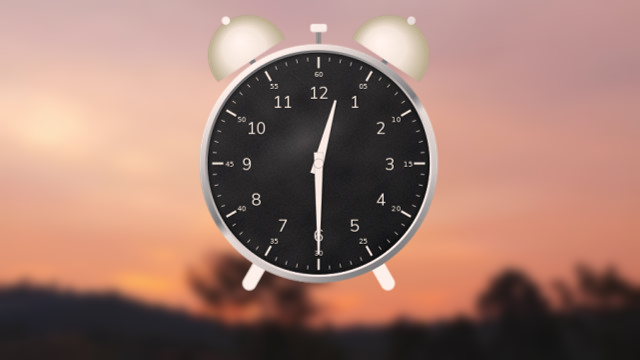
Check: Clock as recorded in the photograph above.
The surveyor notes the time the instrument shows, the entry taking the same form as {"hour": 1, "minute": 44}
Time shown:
{"hour": 12, "minute": 30}
